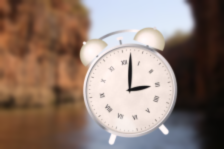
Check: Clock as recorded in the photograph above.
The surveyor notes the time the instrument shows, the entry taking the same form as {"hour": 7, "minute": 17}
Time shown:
{"hour": 3, "minute": 2}
